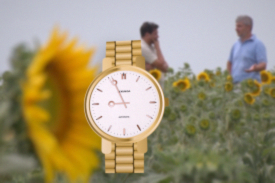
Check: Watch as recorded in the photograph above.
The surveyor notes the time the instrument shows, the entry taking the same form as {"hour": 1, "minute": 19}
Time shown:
{"hour": 8, "minute": 56}
